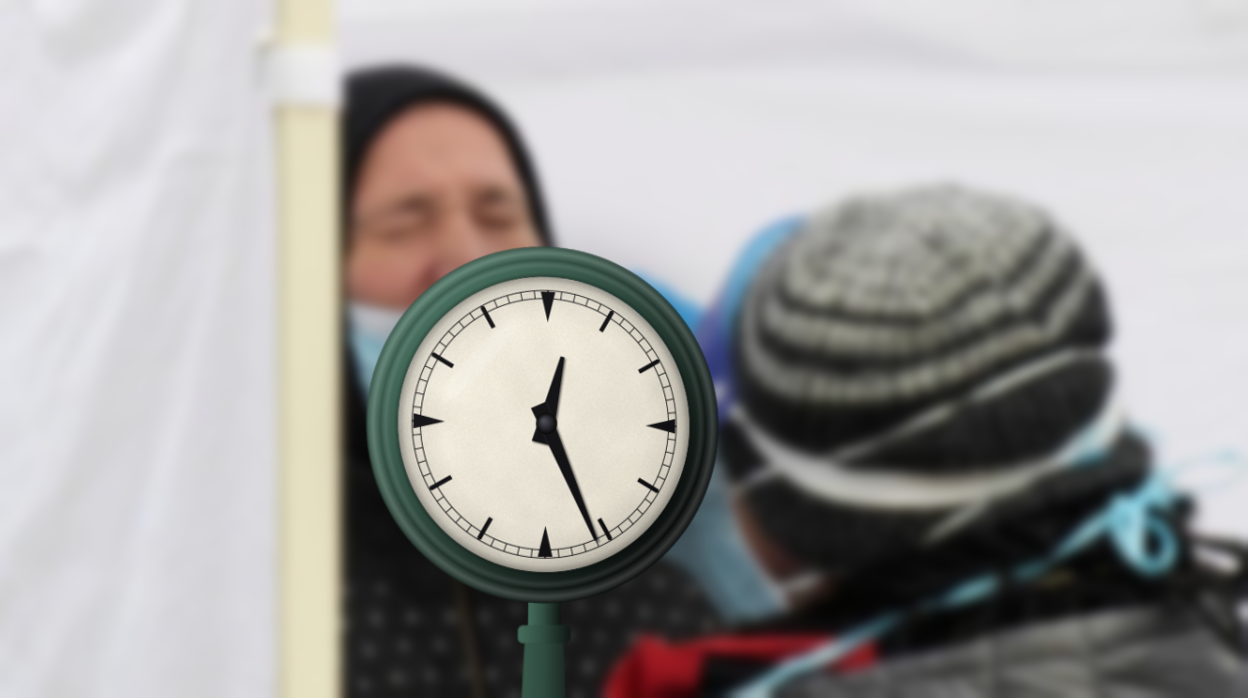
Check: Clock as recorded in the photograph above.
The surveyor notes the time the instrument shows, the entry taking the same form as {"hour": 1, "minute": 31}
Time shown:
{"hour": 12, "minute": 26}
